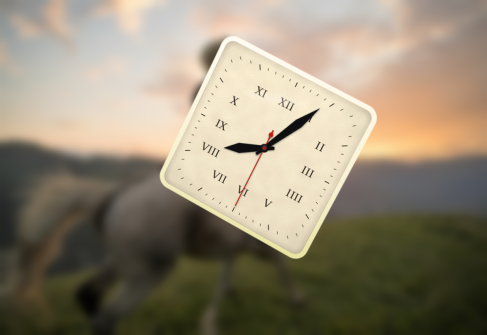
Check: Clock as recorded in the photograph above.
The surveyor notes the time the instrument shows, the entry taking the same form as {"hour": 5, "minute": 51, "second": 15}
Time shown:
{"hour": 8, "minute": 4, "second": 30}
